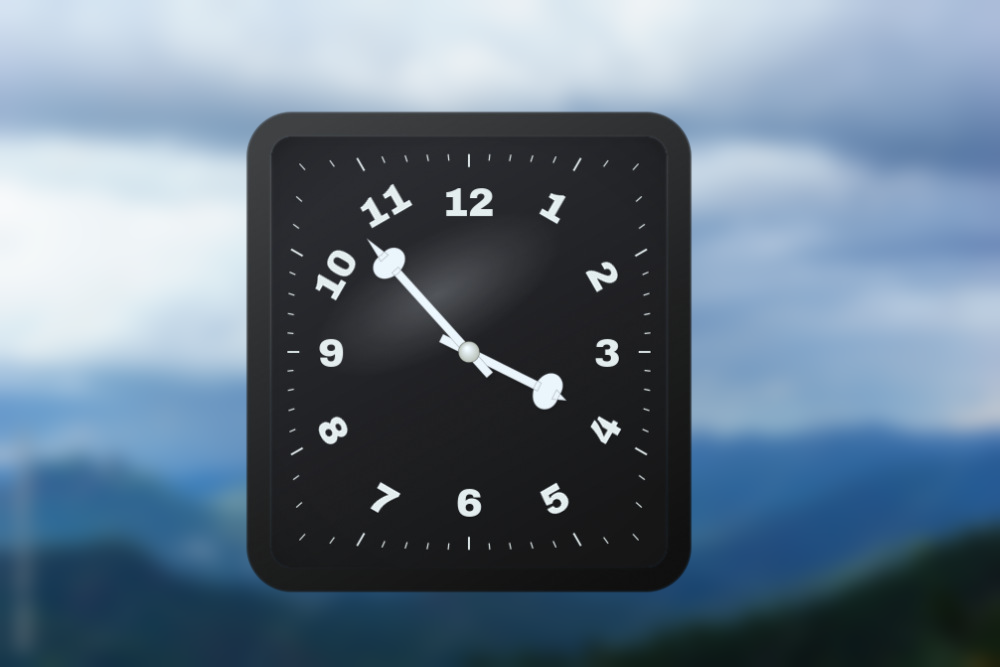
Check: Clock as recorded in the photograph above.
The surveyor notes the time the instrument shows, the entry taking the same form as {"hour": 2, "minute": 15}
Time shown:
{"hour": 3, "minute": 53}
